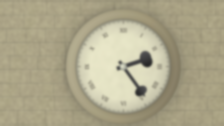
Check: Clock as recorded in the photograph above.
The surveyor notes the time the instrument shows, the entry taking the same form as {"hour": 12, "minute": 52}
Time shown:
{"hour": 2, "minute": 24}
